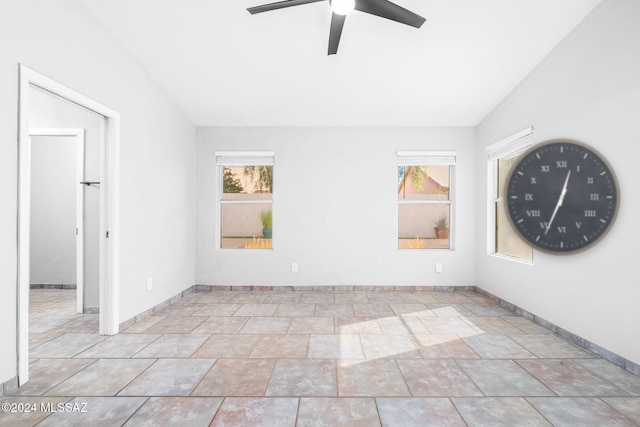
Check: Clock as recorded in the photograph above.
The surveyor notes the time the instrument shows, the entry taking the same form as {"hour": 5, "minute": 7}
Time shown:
{"hour": 12, "minute": 34}
